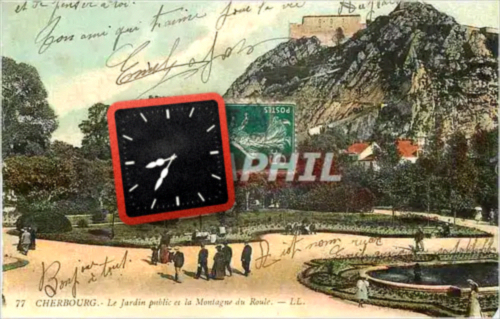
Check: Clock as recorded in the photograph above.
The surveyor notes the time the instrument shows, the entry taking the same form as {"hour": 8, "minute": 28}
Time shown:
{"hour": 8, "minute": 36}
